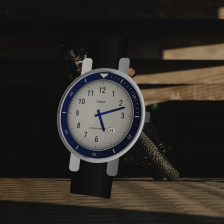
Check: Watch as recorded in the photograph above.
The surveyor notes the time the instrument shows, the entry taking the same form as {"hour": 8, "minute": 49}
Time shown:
{"hour": 5, "minute": 12}
